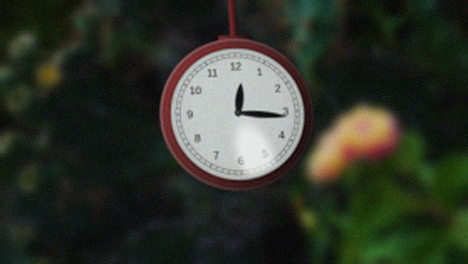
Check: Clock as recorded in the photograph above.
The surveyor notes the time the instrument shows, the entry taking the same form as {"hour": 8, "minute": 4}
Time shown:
{"hour": 12, "minute": 16}
